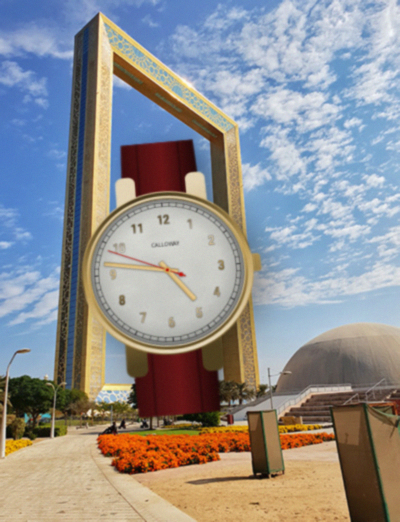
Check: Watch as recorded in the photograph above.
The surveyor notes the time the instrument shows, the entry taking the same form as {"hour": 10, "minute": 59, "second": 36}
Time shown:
{"hour": 4, "minute": 46, "second": 49}
